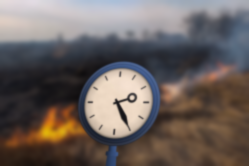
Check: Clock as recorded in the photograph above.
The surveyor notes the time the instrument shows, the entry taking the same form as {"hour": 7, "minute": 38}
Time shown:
{"hour": 2, "minute": 25}
